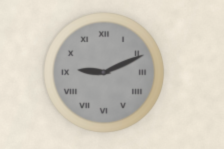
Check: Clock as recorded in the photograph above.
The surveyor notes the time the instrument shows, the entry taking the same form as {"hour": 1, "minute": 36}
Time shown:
{"hour": 9, "minute": 11}
